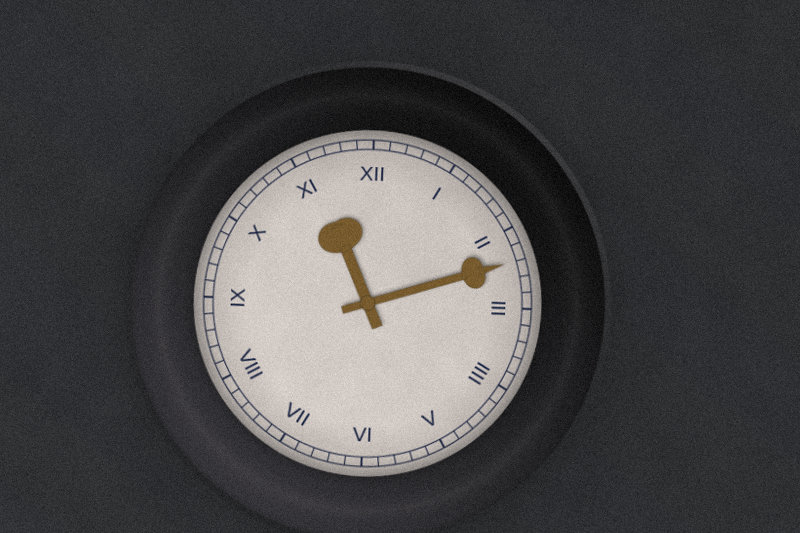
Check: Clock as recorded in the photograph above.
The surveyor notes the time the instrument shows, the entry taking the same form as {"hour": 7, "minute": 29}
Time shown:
{"hour": 11, "minute": 12}
